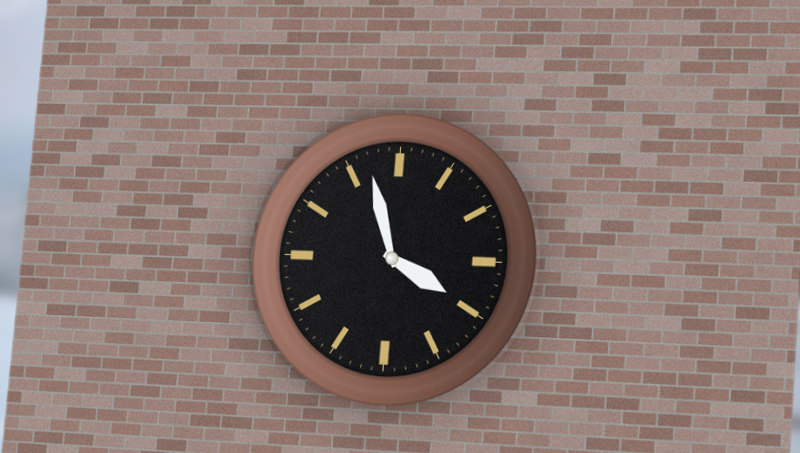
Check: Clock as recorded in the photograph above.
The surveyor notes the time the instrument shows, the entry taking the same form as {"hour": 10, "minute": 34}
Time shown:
{"hour": 3, "minute": 57}
